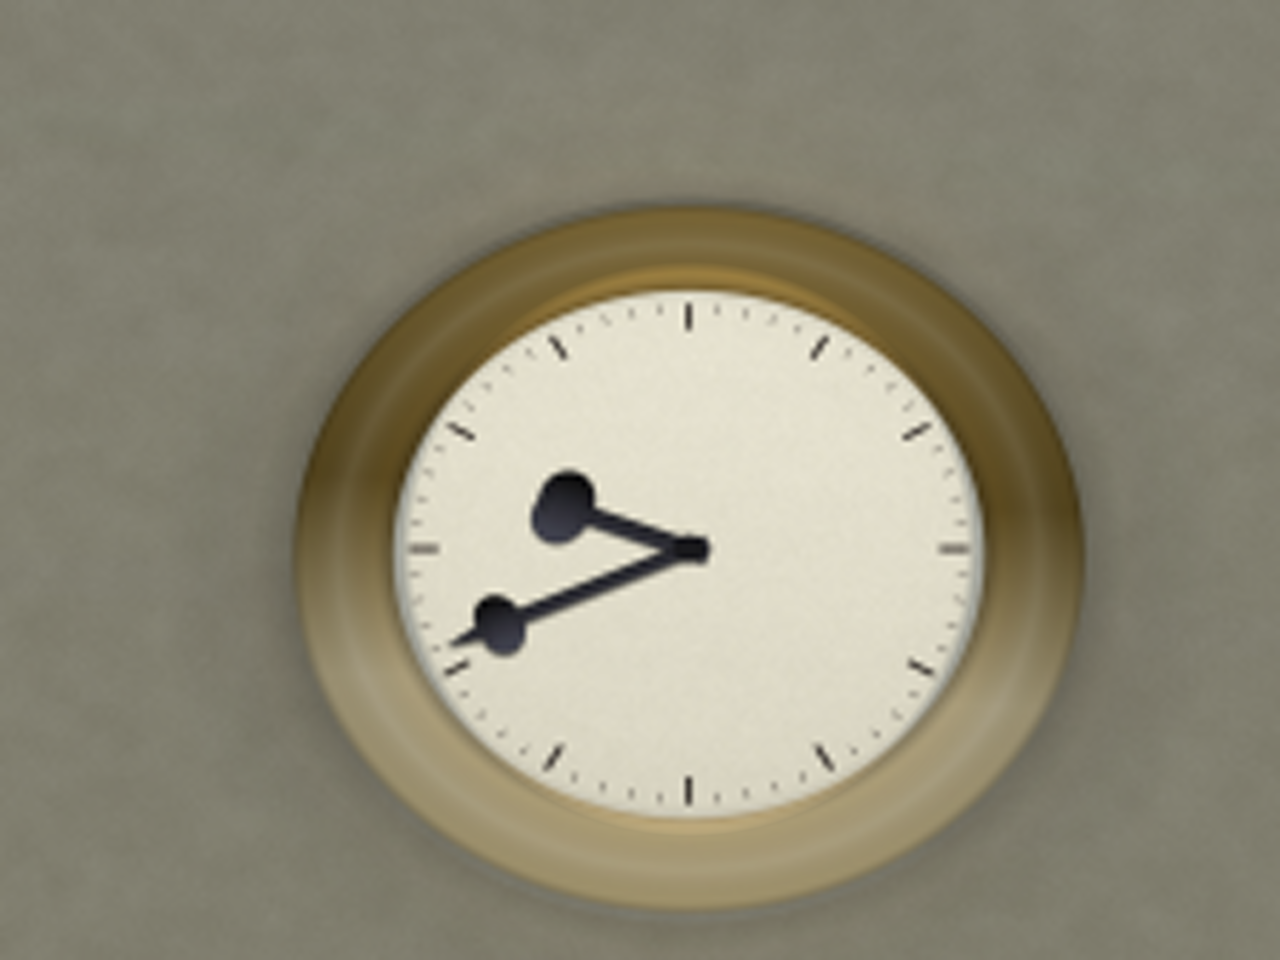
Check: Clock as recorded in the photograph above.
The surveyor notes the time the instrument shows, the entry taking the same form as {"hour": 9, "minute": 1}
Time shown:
{"hour": 9, "minute": 41}
